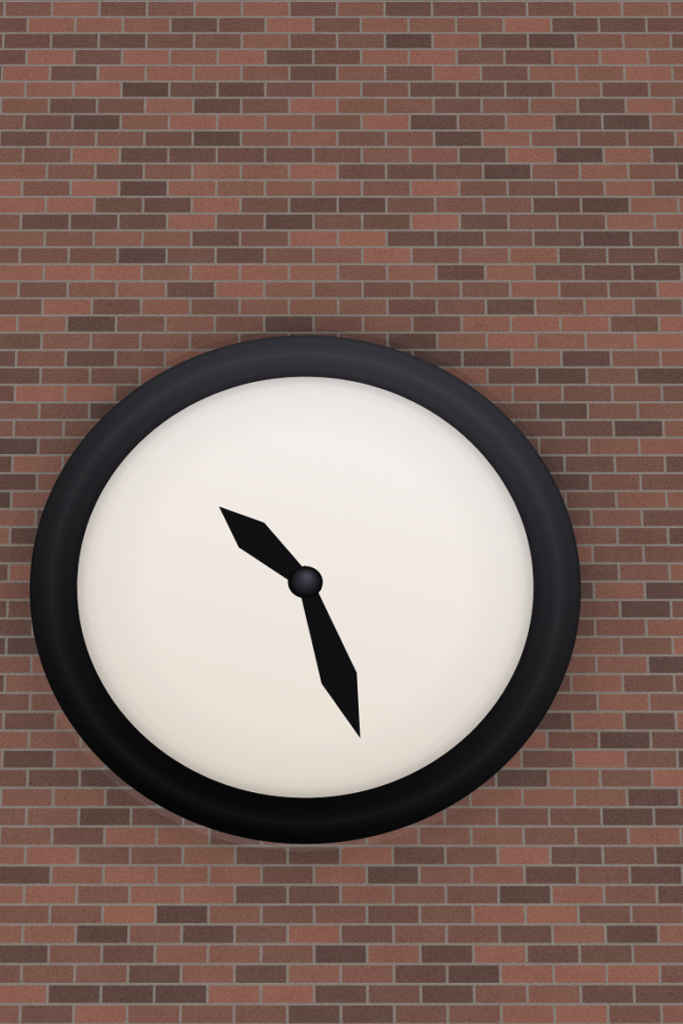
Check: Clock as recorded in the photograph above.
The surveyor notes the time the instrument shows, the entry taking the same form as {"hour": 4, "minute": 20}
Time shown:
{"hour": 10, "minute": 27}
